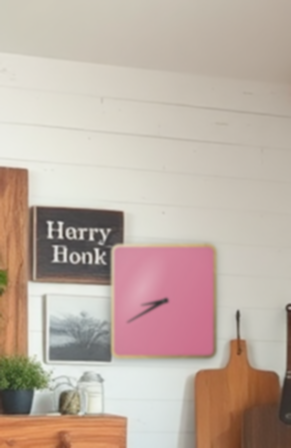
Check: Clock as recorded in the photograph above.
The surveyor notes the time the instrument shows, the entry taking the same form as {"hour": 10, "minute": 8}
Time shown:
{"hour": 8, "minute": 40}
